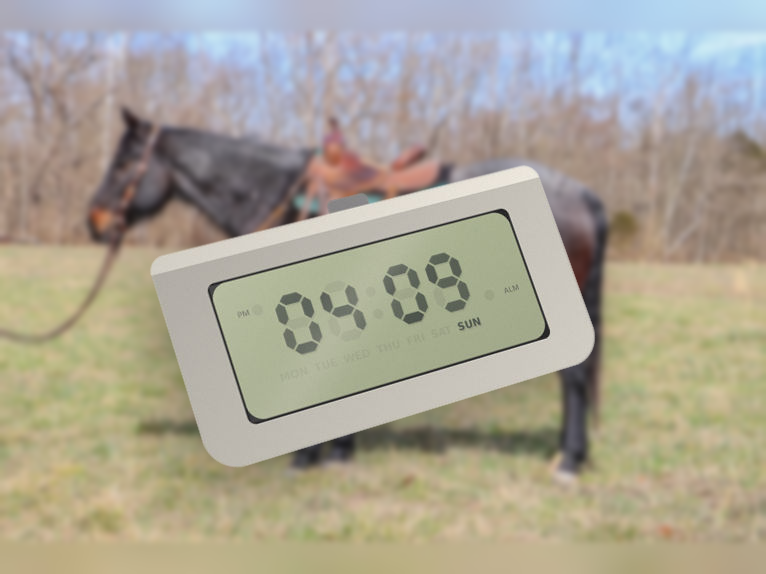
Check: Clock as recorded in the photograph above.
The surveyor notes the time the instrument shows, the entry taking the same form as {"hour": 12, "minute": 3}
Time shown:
{"hour": 4, "minute": 9}
